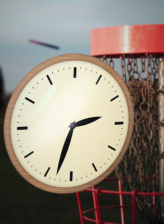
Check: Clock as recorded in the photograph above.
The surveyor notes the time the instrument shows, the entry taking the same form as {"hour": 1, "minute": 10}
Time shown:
{"hour": 2, "minute": 33}
